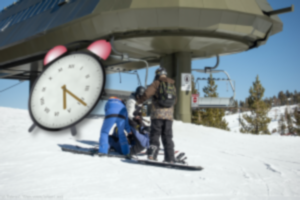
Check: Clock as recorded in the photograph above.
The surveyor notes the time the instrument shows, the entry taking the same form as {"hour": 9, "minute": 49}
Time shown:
{"hour": 5, "minute": 20}
